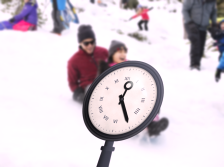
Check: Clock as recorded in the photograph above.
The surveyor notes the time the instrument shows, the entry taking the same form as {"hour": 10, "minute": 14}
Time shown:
{"hour": 12, "minute": 25}
